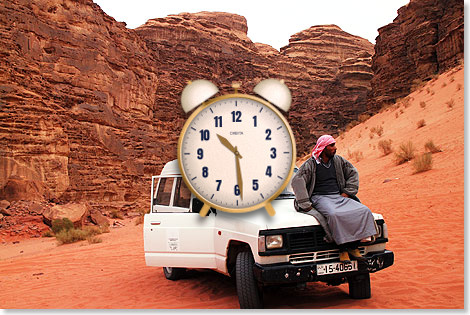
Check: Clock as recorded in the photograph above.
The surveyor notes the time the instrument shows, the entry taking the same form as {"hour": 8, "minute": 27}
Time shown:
{"hour": 10, "minute": 29}
